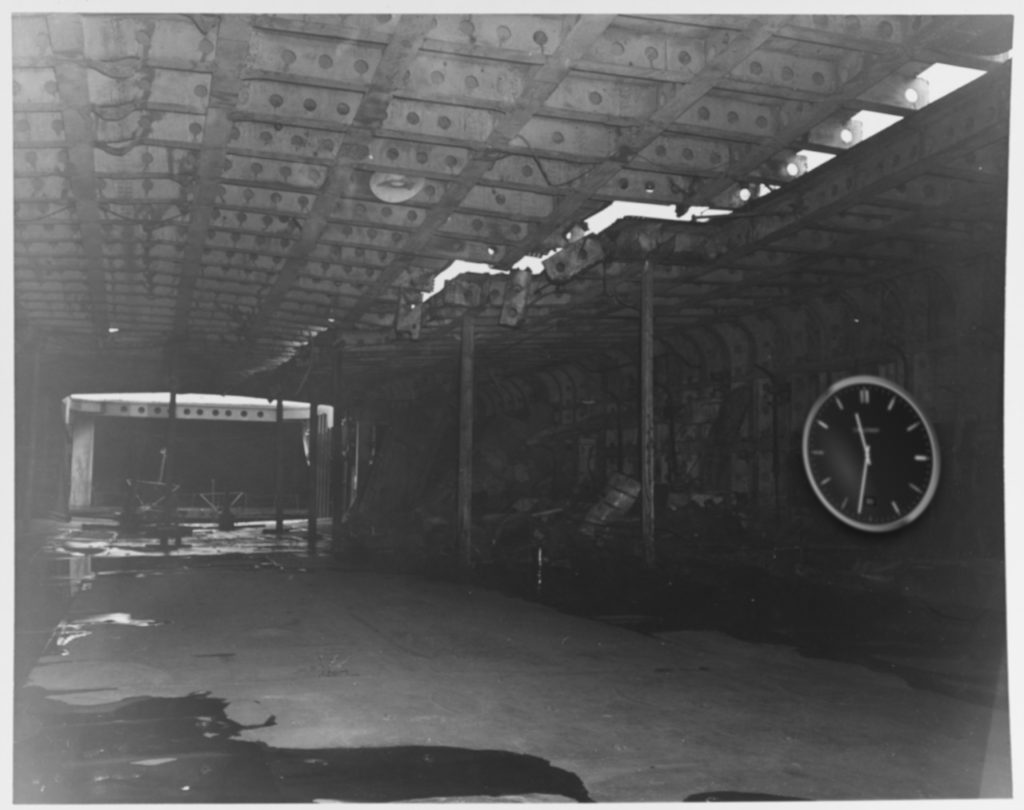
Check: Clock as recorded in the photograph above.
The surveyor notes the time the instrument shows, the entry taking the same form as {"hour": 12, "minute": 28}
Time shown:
{"hour": 11, "minute": 32}
